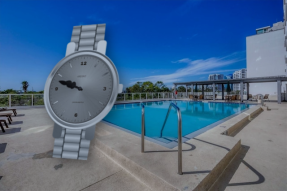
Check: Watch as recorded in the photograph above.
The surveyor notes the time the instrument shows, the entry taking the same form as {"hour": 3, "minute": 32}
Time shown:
{"hour": 9, "minute": 48}
